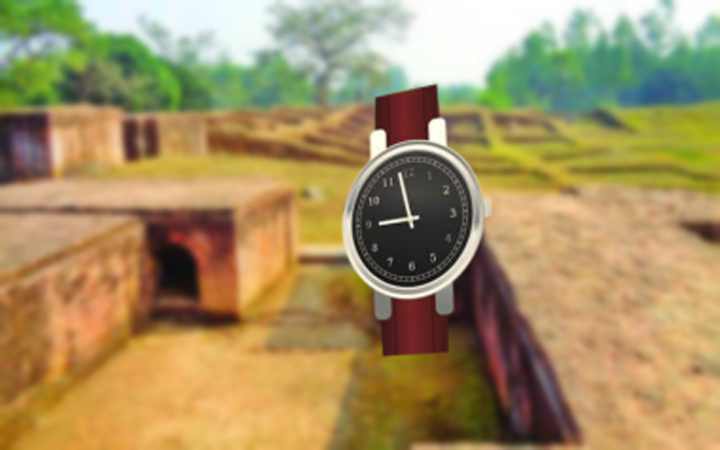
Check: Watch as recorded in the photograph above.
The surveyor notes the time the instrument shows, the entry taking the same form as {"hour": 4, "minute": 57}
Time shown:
{"hour": 8, "minute": 58}
